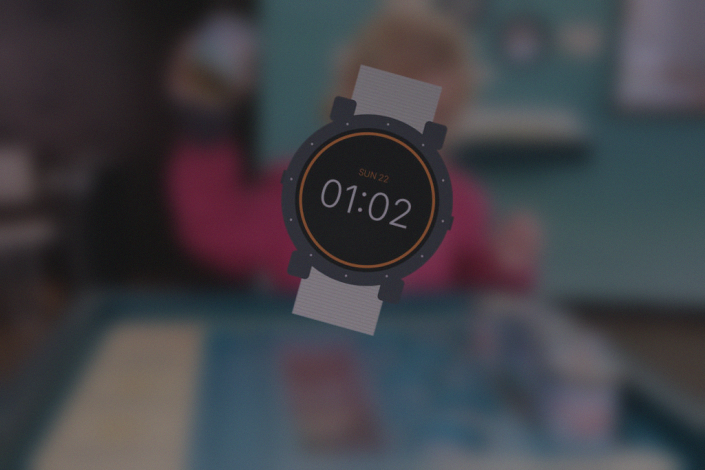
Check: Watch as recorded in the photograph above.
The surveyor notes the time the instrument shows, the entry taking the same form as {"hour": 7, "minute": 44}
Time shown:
{"hour": 1, "minute": 2}
